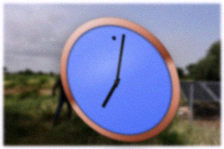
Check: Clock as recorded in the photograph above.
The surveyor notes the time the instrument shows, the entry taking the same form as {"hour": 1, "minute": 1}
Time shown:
{"hour": 7, "minute": 2}
